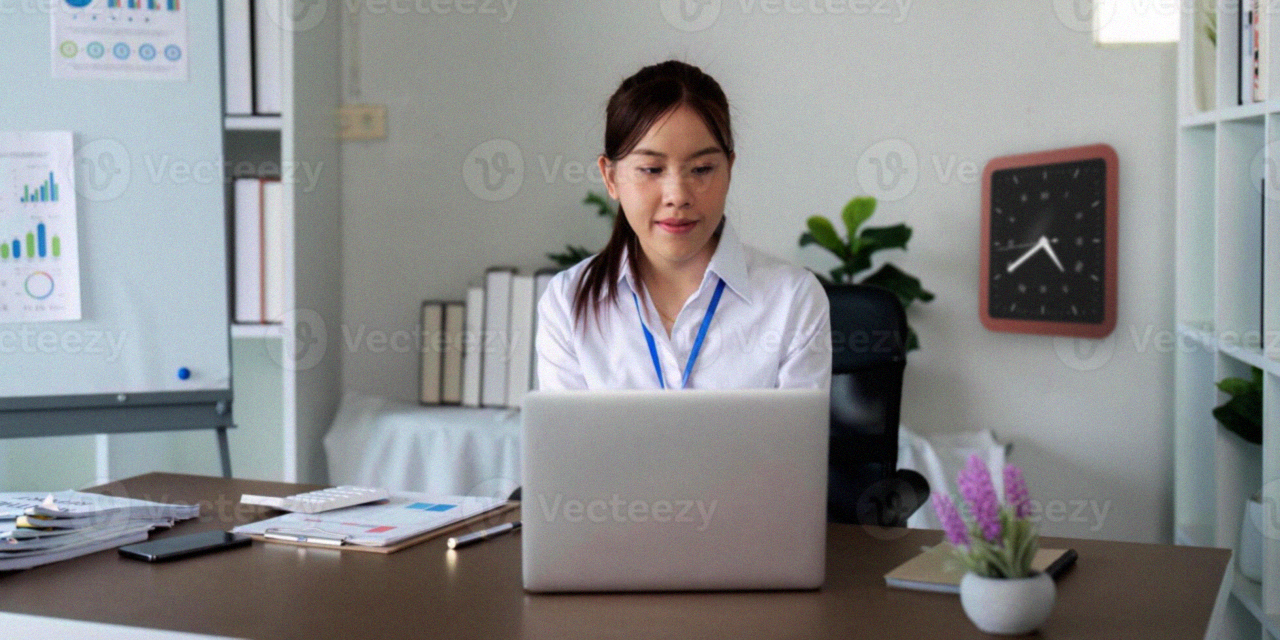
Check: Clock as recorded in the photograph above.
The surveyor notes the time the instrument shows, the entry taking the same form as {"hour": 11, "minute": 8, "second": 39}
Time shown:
{"hour": 4, "minute": 39, "second": 44}
